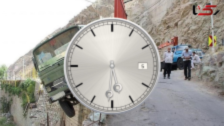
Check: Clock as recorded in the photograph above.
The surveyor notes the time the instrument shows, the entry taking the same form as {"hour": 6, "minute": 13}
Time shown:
{"hour": 5, "minute": 31}
